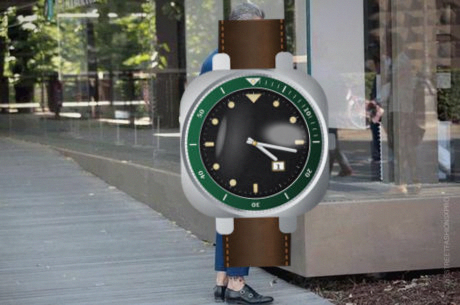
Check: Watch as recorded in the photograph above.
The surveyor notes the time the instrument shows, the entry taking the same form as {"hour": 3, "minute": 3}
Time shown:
{"hour": 4, "minute": 17}
